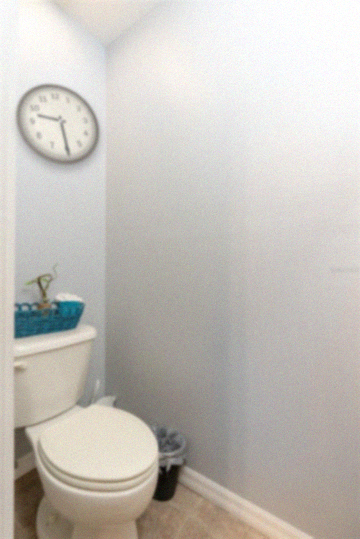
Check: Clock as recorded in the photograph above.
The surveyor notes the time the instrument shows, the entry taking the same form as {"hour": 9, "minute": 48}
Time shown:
{"hour": 9, "minute": 30}
